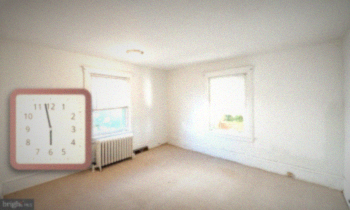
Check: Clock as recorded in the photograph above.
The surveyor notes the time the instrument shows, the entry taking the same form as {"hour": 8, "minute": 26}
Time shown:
{"hour": 5, "minute": 58}
